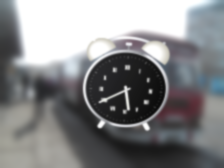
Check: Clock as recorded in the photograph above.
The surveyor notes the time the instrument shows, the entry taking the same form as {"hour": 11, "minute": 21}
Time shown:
{"hour": 5, "minute": 40}
